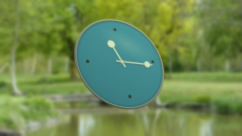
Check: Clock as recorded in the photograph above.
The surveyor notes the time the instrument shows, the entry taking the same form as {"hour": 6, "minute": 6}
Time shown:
{"hour": 11, "minute": 16}
